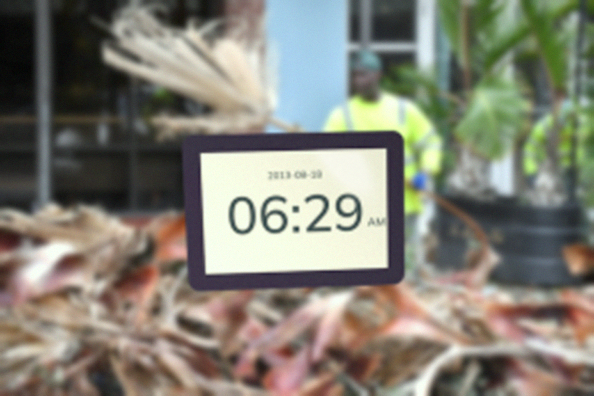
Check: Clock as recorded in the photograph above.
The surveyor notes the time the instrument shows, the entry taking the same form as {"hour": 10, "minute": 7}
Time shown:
{"hour": 6, "minute": 29}
